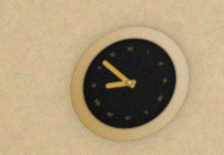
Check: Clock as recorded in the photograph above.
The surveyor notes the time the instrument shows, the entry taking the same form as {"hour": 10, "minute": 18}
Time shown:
{"hour": 8, "minute": 52}
